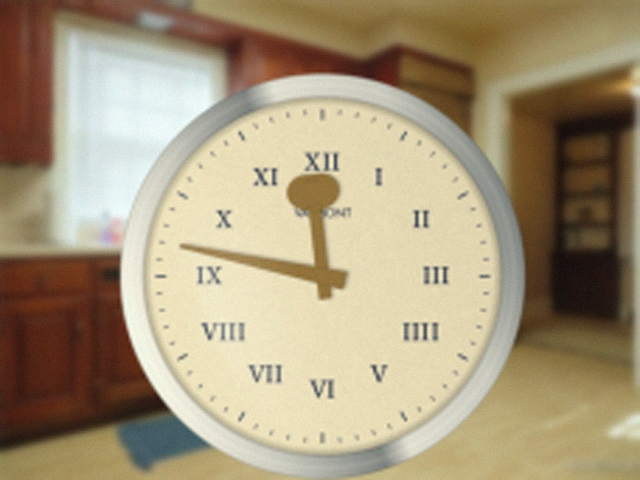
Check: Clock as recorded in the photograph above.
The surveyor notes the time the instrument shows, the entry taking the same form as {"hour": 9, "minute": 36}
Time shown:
{"hour": 11, "minute": 47}
